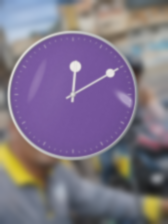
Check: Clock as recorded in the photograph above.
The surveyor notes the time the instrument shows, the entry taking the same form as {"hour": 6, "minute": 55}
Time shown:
{"hour": 12, "minute": 10}
